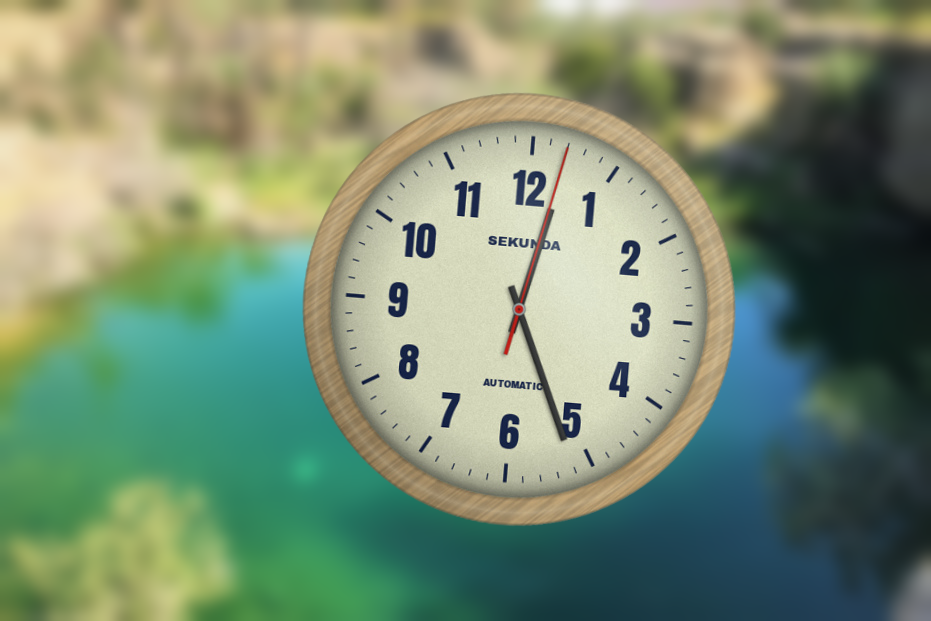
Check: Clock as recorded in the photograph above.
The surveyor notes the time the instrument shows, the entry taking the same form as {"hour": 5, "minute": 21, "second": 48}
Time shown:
{"hour": 12, "minute": 26, "second": 2}
